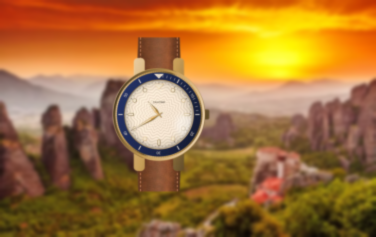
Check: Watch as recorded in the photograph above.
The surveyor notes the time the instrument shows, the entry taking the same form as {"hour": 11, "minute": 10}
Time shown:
{"hour": 10, "minute": 40}
